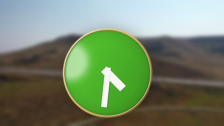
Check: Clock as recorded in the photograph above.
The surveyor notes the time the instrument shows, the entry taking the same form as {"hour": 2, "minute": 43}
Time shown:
{"hour": 4, "minute": 31}
